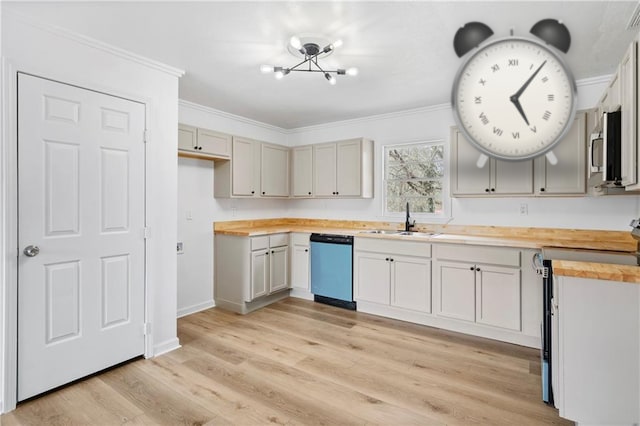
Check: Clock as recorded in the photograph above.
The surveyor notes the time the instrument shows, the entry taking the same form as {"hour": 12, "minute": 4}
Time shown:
{"hour": 5, "minute": 7}
